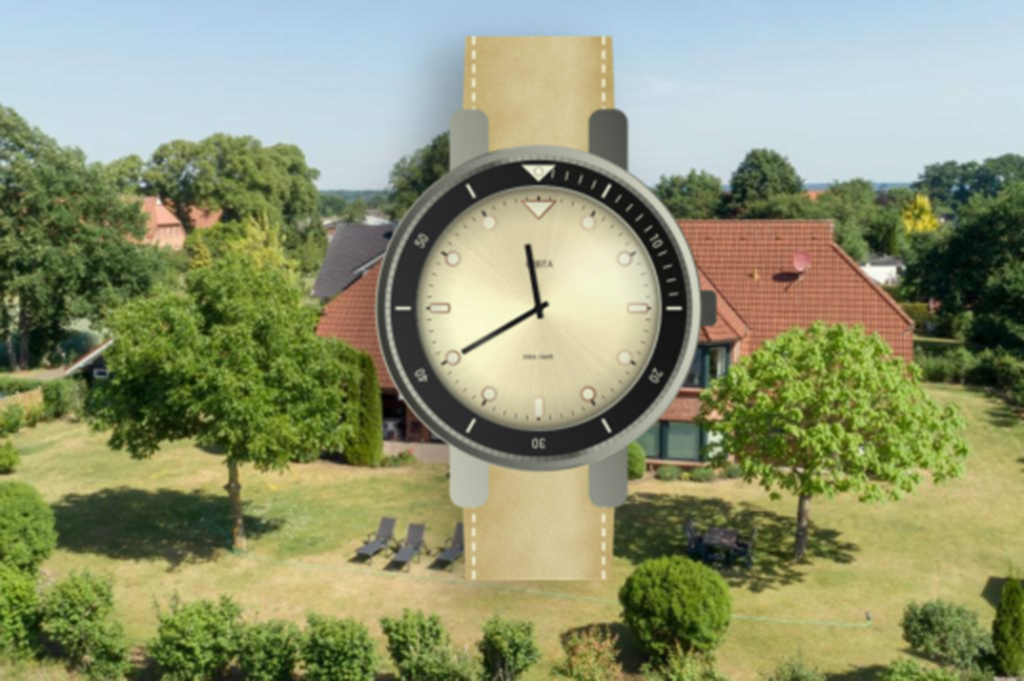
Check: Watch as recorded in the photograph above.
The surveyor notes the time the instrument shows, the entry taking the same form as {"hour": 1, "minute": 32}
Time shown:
{"hour": 11, "minute": 40}
